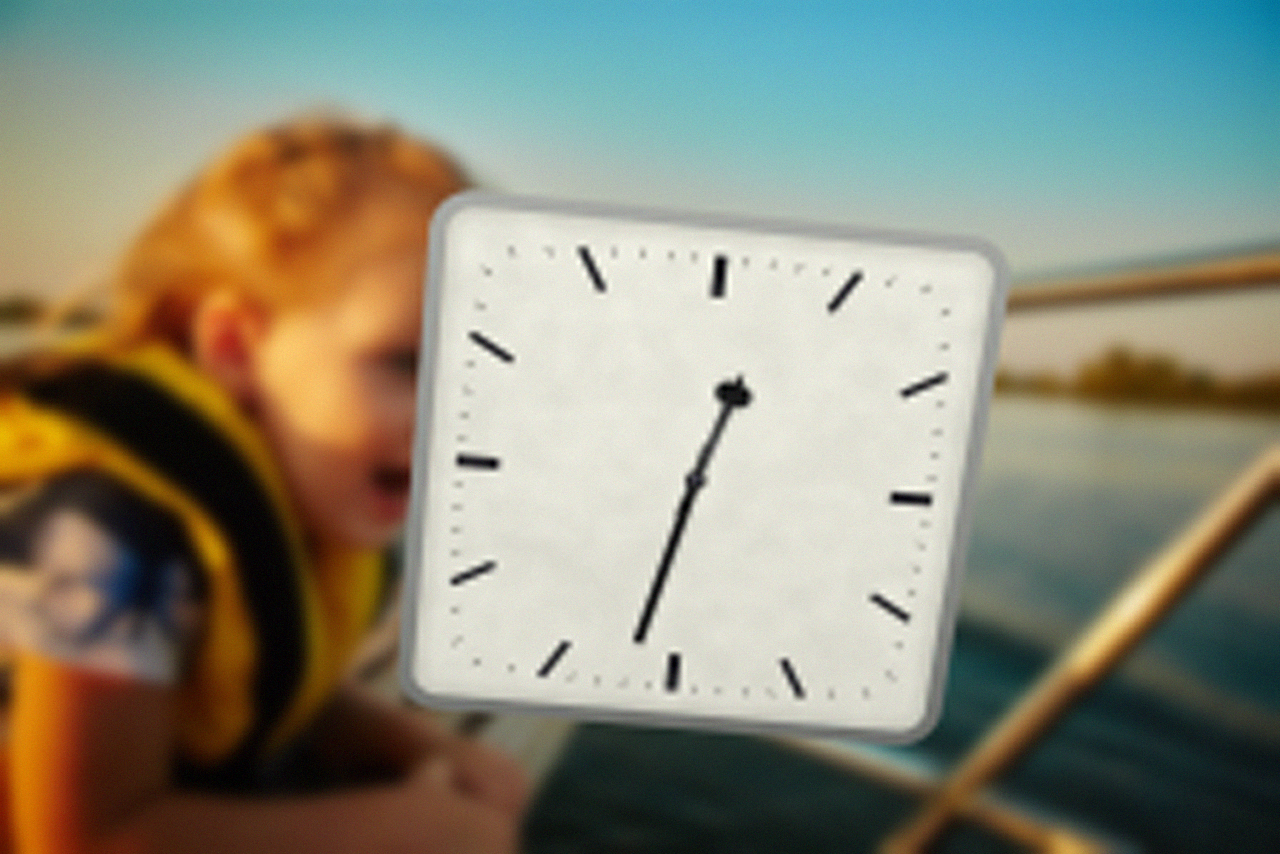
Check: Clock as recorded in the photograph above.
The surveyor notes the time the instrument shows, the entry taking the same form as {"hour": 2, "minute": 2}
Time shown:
{"hour": 12, "minute": 32}
